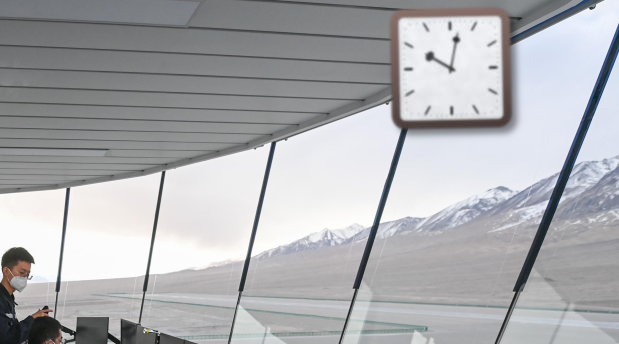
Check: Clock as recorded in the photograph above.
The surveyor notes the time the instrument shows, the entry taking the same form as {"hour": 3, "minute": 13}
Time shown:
{"hour": 10, "minute": 2}
